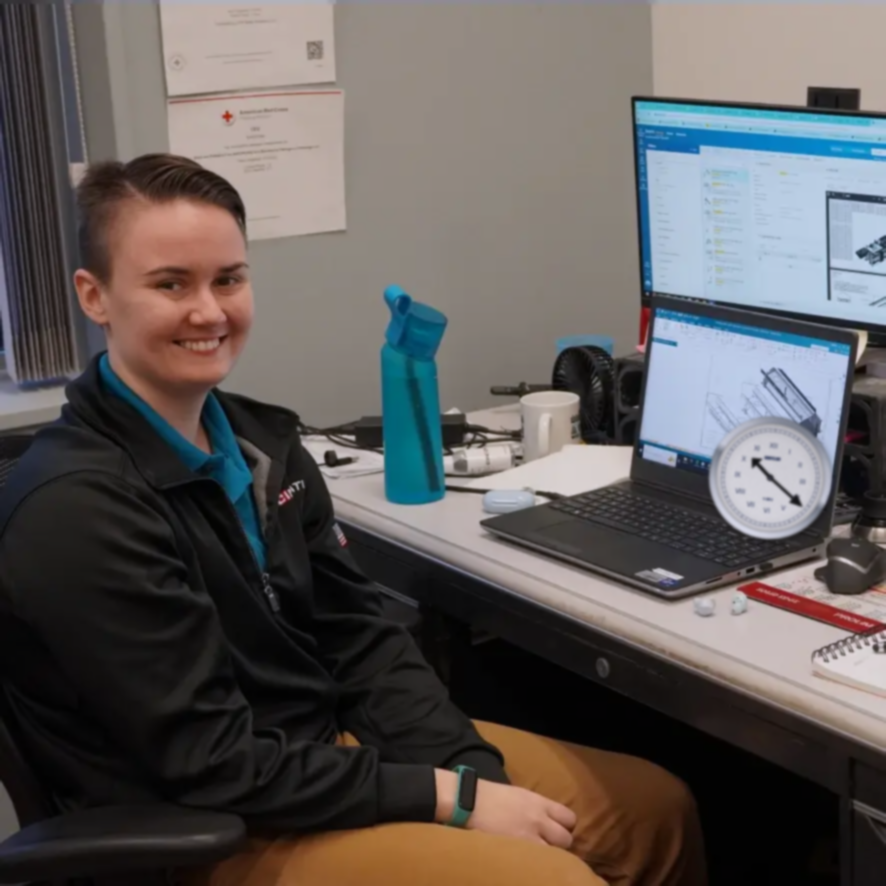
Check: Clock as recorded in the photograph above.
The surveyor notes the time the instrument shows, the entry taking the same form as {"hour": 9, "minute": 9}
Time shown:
{"hour": 10, "minute": 21}
